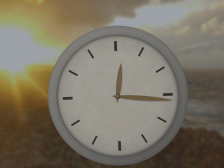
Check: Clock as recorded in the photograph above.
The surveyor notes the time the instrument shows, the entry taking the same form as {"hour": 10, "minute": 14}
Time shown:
{"hour": 12, "minute": 16}
